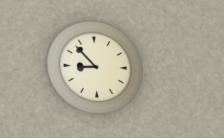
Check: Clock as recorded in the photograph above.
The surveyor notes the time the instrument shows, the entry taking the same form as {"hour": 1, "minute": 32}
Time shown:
{"hour": 8, "minute": 53}
